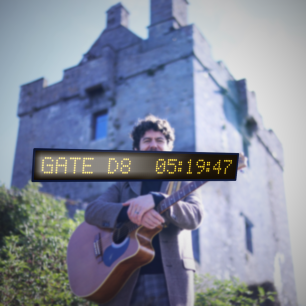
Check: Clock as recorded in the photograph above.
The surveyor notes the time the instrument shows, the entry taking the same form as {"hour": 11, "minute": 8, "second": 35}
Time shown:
{"hour": 5, "minute": 19, "second": 47}
